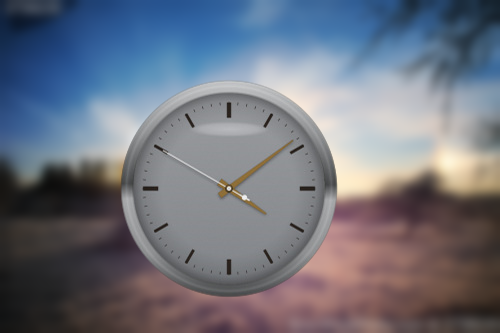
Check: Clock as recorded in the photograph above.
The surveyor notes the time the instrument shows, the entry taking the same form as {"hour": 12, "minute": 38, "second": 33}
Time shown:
{"hour": 4, "minute": 8, "second": 50}
